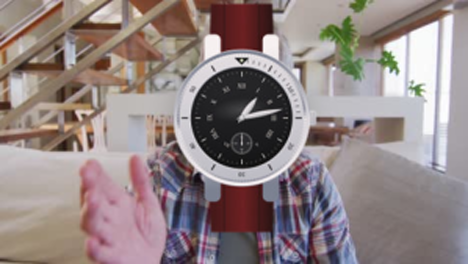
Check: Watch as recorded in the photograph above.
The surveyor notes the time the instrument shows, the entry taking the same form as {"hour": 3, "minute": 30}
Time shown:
{"hour": 1, "minute": 13}
